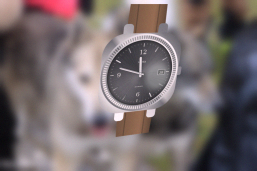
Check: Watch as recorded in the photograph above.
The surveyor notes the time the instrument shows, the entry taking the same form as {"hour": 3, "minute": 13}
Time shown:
{"hour": 11, "minute": 48}
